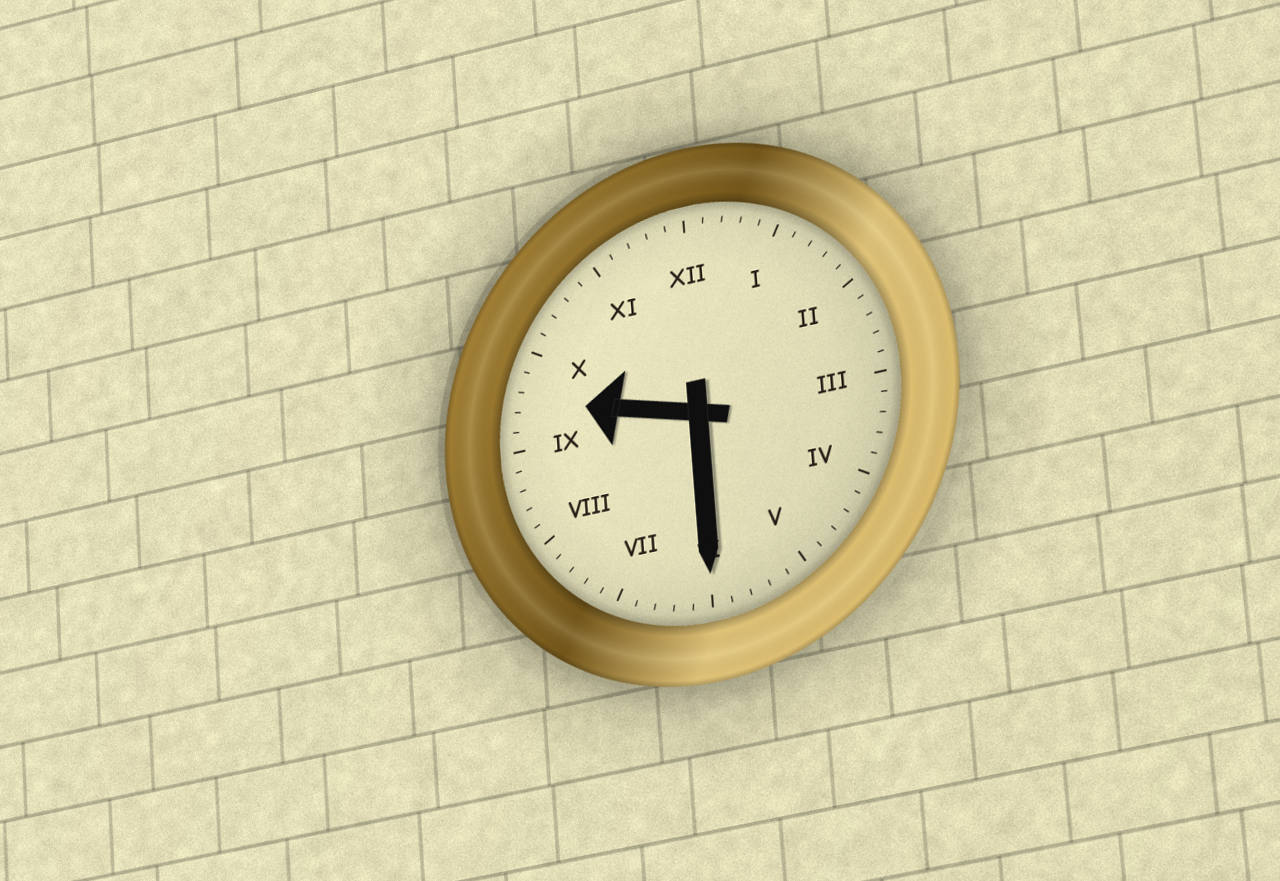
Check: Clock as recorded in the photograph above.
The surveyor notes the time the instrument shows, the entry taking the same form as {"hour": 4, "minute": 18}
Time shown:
{"hour": 9, "minute": 30}
